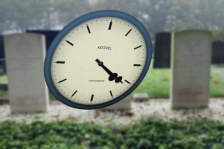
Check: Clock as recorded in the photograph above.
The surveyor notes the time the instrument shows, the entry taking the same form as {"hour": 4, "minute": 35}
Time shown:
{"hour": 4, "minute": 21}
